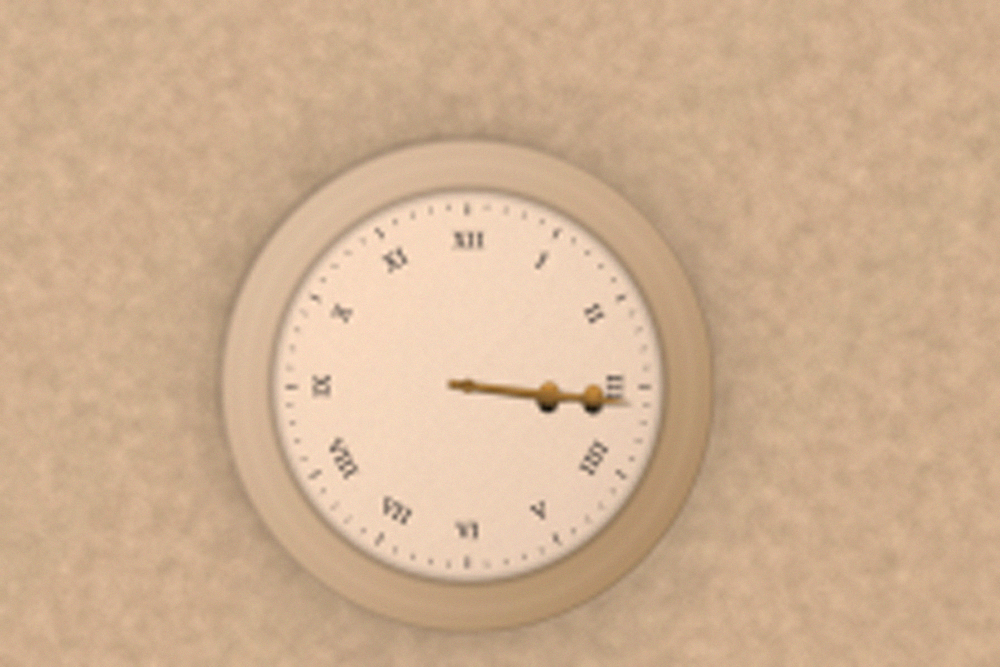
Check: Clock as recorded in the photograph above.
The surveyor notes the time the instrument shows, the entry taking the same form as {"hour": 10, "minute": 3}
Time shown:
{"hour": 3, "minute": 16}
